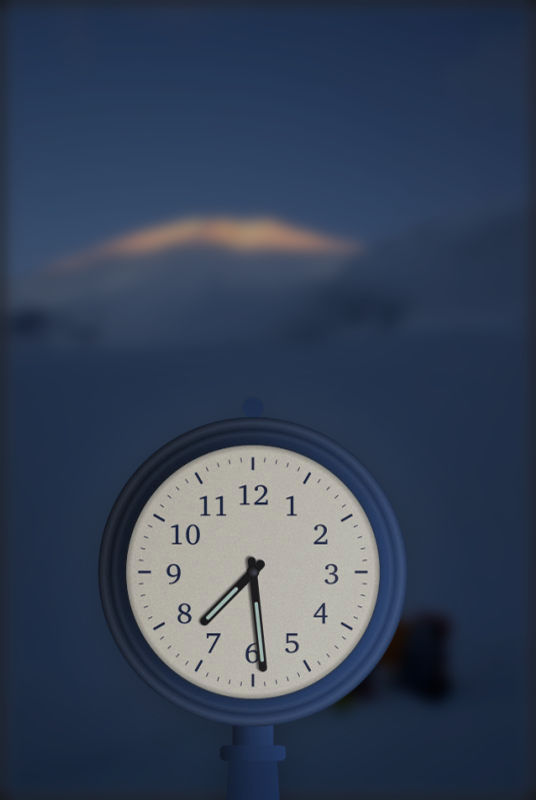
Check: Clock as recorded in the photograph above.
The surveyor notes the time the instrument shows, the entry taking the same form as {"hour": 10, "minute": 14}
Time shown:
{"hour": 7, "minute": 29}
